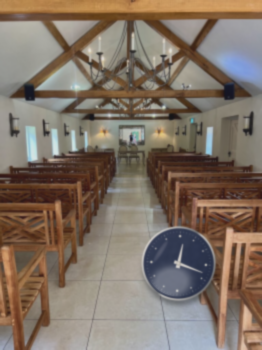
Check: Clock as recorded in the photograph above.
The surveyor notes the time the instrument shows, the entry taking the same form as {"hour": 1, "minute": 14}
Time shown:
{"hour": 12, "minute": 18}
